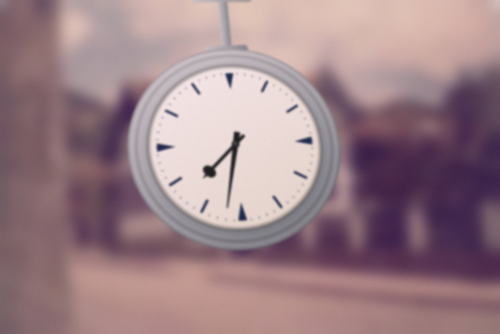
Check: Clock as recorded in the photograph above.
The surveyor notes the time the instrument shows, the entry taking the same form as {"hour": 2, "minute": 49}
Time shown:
{"hour": 7, "minute": 32}
